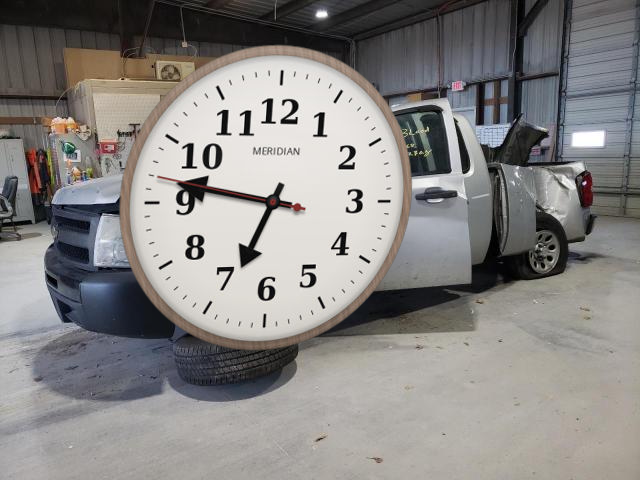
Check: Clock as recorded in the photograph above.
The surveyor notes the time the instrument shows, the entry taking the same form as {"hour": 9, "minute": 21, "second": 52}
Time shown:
{"hour": 6, "minute": 46, "second": 47}
